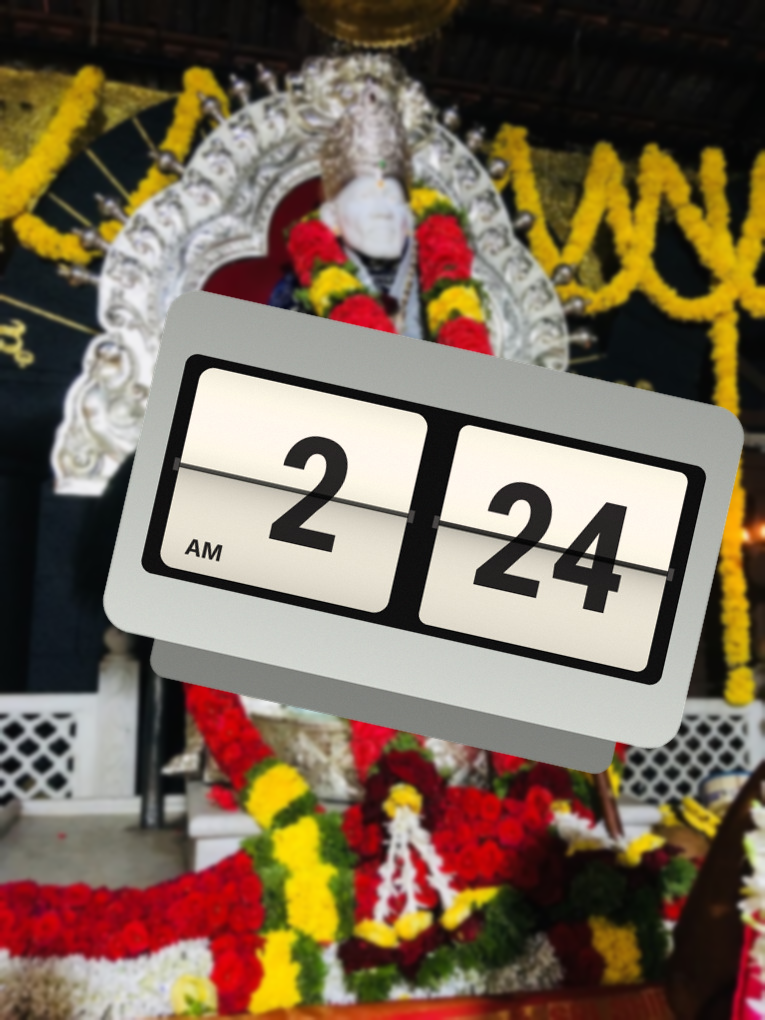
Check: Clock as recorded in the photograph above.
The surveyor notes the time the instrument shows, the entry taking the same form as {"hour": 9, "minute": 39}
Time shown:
{"hour": 2, "minute": 24}
